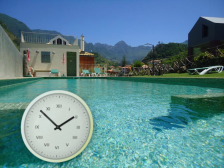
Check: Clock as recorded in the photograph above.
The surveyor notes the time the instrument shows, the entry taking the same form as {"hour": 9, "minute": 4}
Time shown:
{"hour": 1, "minute": 52}
